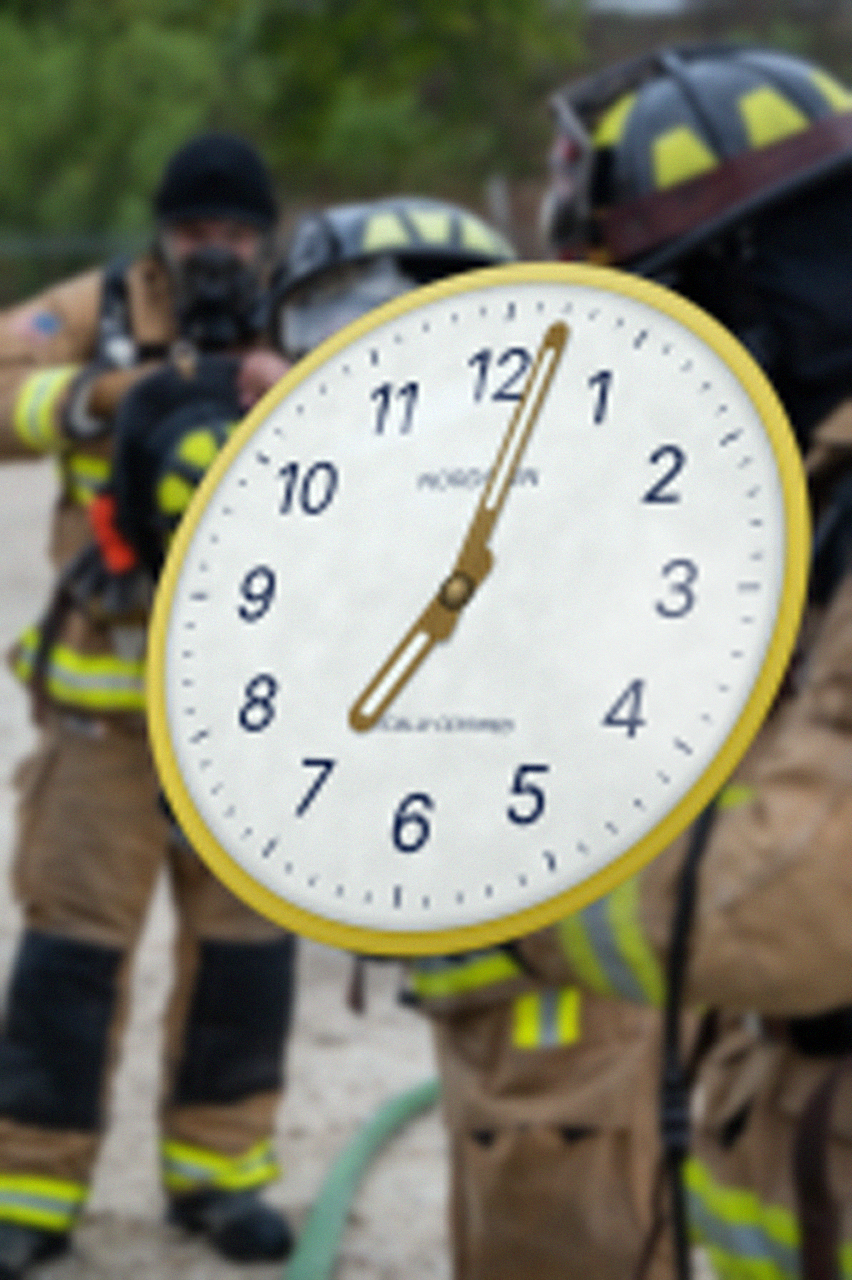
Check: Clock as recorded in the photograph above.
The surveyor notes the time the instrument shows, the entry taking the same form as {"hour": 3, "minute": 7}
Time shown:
{"hour": 7, "minute": 2}
